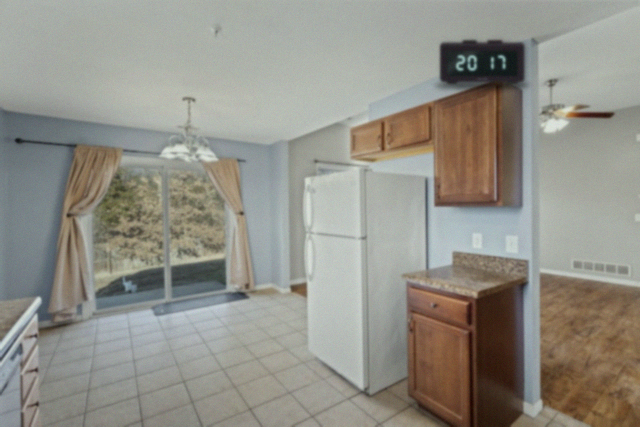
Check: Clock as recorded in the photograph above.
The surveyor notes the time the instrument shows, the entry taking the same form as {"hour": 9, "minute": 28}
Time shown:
{"hour": 20, "minute": 17}
